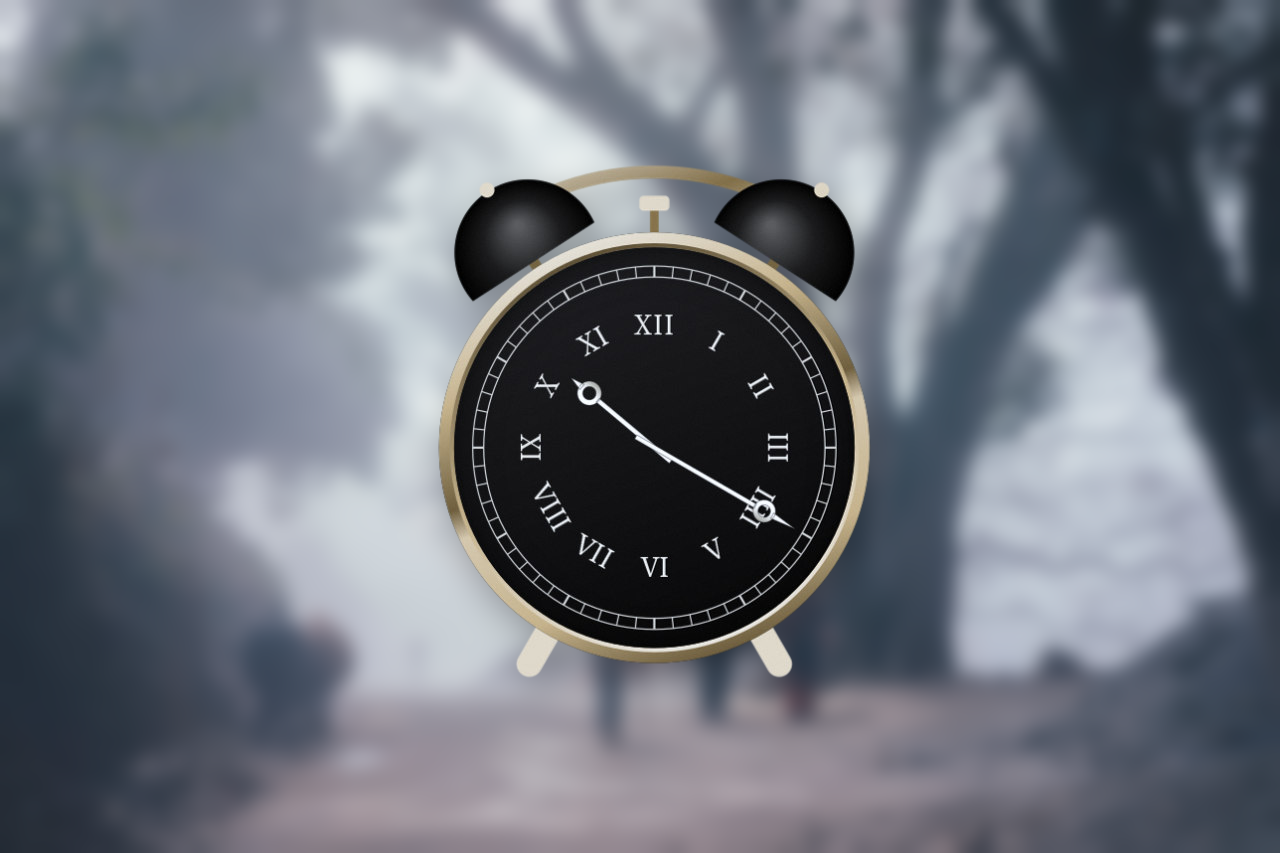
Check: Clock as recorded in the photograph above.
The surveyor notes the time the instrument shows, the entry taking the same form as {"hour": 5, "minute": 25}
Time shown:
{"hour": 10, "minute": 20}
